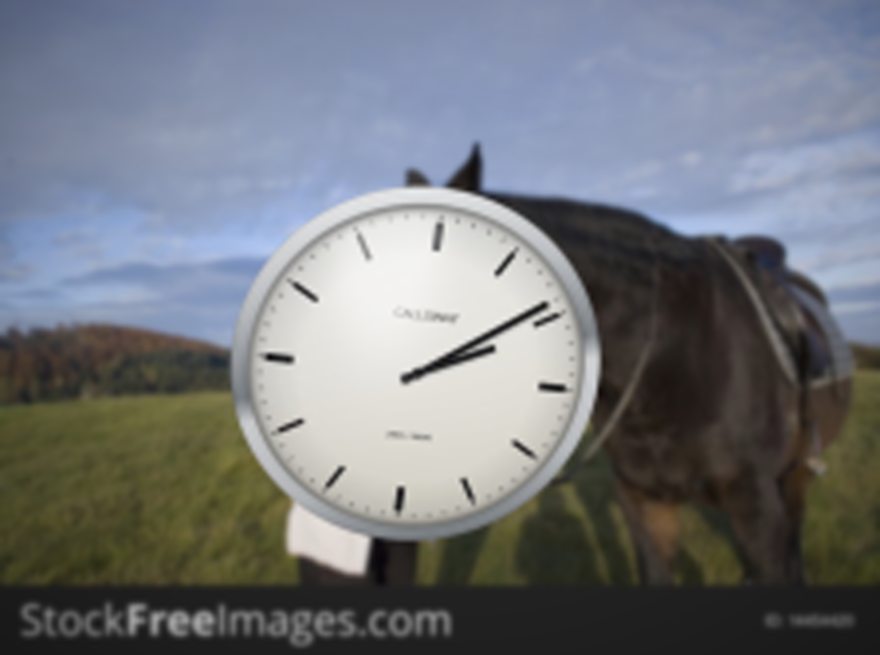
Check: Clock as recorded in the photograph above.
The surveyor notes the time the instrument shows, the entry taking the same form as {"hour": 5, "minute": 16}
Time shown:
{"hour": 2, "minute": 9}
